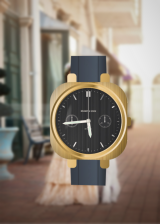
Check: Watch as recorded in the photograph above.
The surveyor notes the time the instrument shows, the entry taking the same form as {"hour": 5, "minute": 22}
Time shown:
{"hour": 5, "minute": 44}
